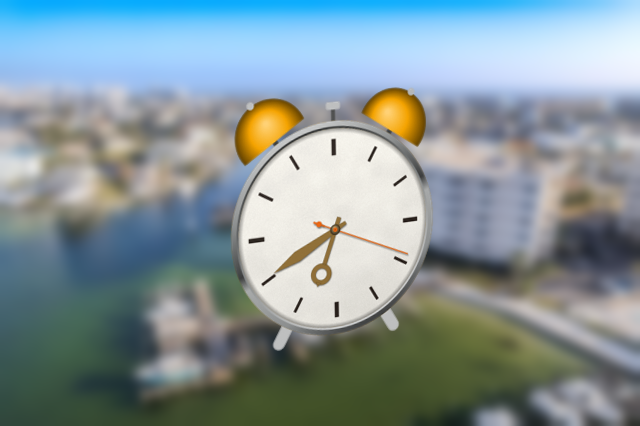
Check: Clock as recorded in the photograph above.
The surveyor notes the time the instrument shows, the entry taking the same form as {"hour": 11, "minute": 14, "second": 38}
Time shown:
{"hour": 6, "minute": 40, "second": 19}
